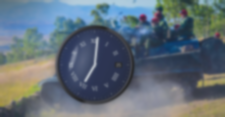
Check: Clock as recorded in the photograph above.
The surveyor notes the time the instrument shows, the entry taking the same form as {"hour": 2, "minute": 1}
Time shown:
{"hour": 7, "minute": 1}
